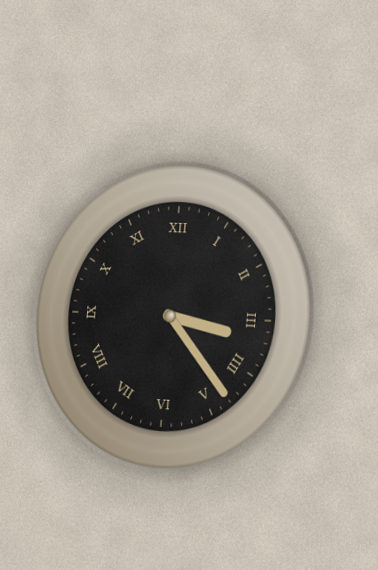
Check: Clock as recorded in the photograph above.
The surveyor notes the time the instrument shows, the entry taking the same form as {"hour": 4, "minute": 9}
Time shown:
{"hour": 3, "minute": 23}
